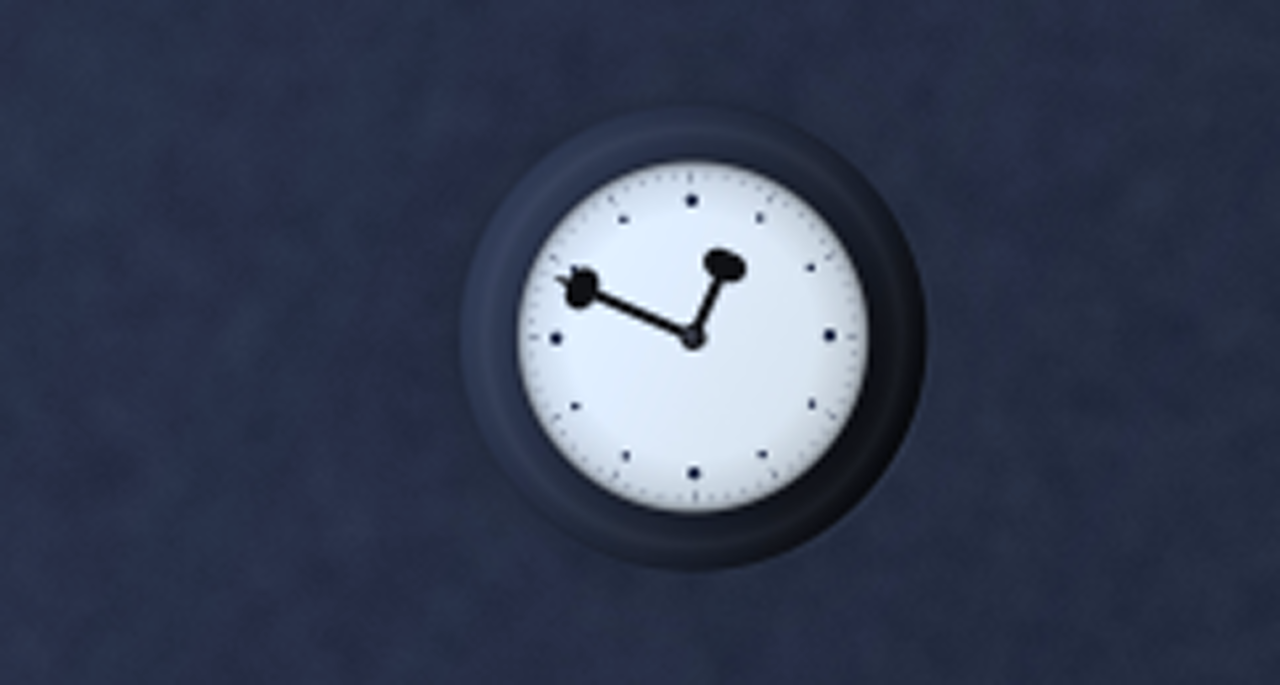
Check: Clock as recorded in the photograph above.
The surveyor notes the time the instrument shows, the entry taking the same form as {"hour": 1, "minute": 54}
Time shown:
{"hour": 12, "minute": 49}
